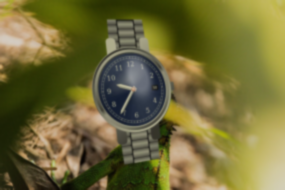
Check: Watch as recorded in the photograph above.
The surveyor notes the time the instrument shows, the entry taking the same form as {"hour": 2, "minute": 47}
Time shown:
{"hour": 9, "minute": 36}
